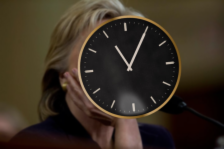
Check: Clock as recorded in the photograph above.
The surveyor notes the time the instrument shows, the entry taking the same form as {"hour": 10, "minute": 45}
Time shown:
{"hour": 11, "minute": 5}
